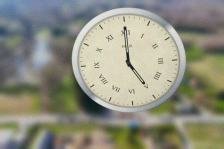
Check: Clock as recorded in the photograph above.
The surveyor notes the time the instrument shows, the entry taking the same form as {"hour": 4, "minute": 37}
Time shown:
{"hour": 5, "minute": 0}
